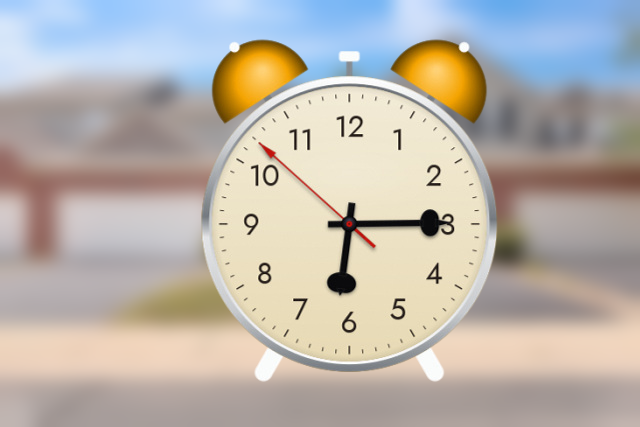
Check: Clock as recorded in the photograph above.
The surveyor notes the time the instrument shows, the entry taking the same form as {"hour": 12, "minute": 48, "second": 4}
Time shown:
{"hour": 6, "minute": 14, "second": 52}
